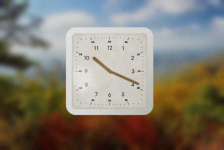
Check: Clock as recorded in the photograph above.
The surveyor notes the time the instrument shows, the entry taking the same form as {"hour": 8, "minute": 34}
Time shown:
{"hour": 10, "minute": 19}
